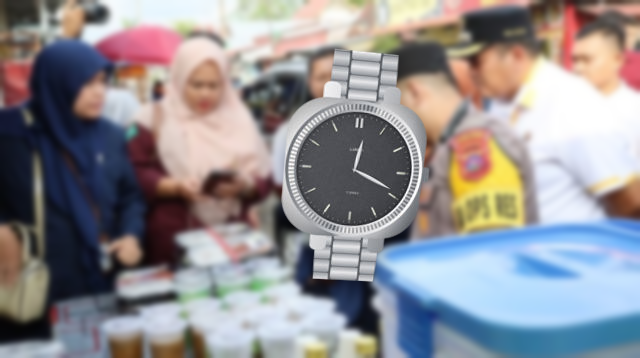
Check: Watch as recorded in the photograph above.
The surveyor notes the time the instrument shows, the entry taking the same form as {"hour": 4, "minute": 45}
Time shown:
{"hour": 12, "minute": 19}
